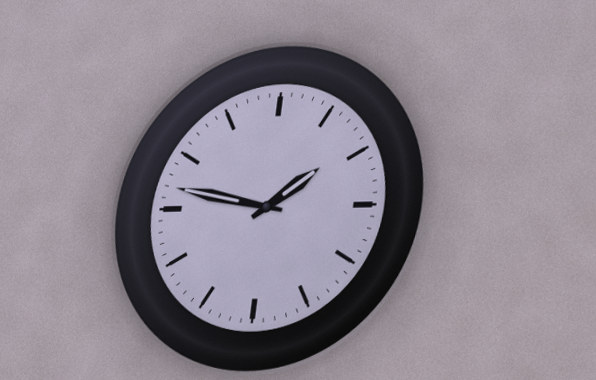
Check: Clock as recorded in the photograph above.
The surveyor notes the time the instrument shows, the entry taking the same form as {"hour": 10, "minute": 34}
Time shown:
{"hour": 1, "minute": 47}
